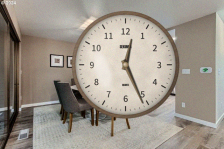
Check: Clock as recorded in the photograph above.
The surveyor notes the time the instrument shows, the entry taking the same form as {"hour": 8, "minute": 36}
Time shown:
{"hour": 12, "minute": 26}
